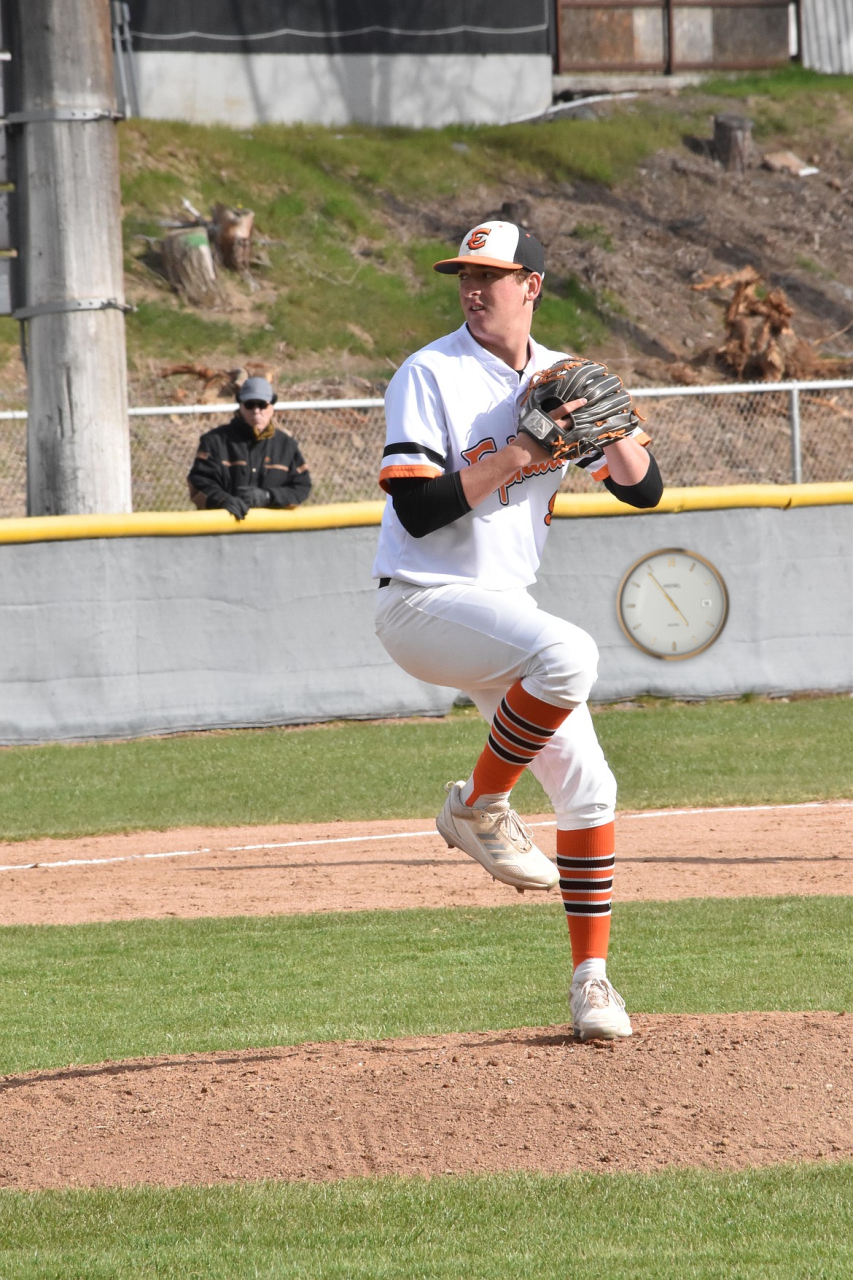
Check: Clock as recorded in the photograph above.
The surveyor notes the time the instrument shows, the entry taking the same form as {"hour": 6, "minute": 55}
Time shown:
{"hour": 4, "minute": 54}
